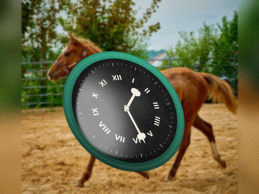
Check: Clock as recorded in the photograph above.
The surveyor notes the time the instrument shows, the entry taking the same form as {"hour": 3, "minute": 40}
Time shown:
{"hour": 1, "minute": 28}
